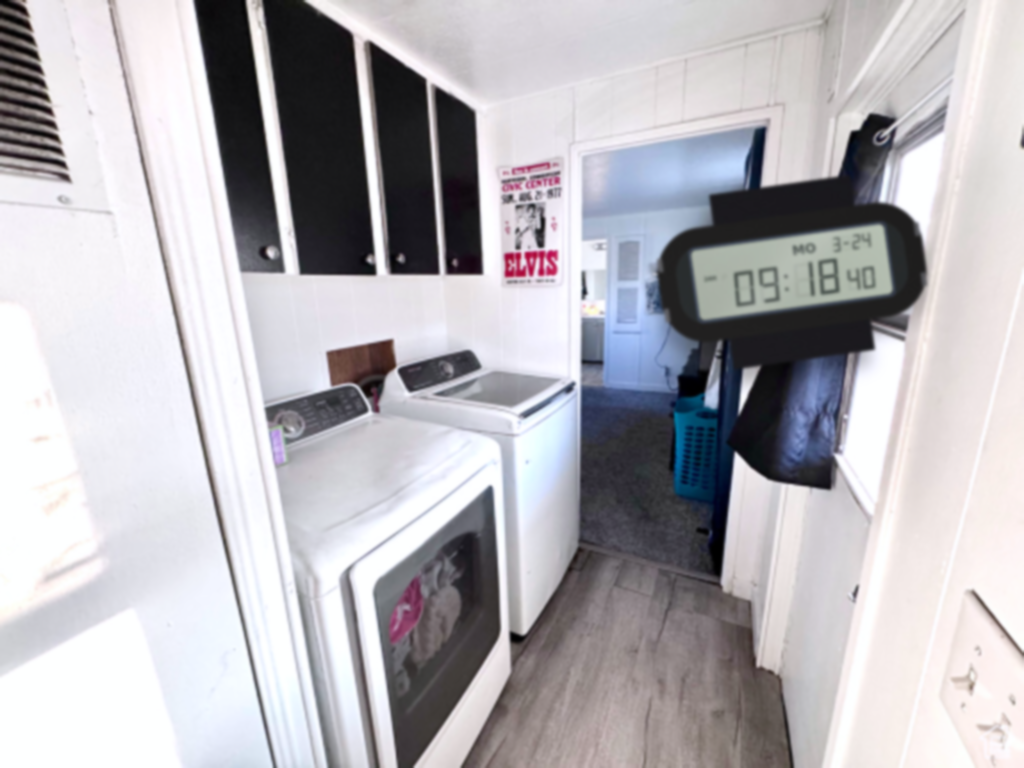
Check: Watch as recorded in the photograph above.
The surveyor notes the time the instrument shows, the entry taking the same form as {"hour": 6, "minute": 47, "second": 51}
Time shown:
{"hour": 9, "minute": 18, "second": 40}
